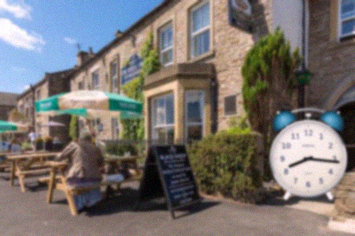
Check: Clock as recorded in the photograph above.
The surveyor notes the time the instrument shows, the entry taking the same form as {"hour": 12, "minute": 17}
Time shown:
{"hour": 8, "minute": 16}
